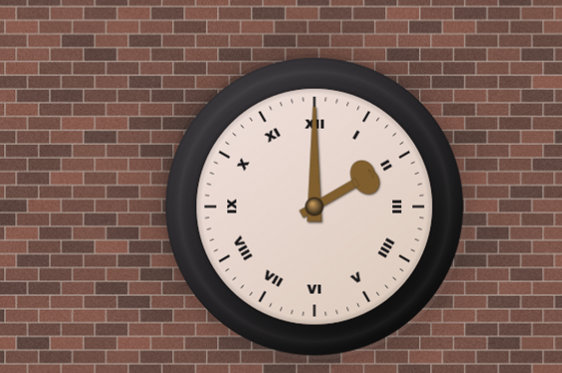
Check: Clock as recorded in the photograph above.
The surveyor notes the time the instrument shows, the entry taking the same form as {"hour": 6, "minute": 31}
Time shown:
{"hour": 2, "minute": 0}
